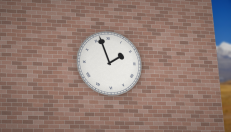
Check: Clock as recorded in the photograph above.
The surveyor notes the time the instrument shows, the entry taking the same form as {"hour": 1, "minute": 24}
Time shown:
{"hour": 1, "minute": 57}
